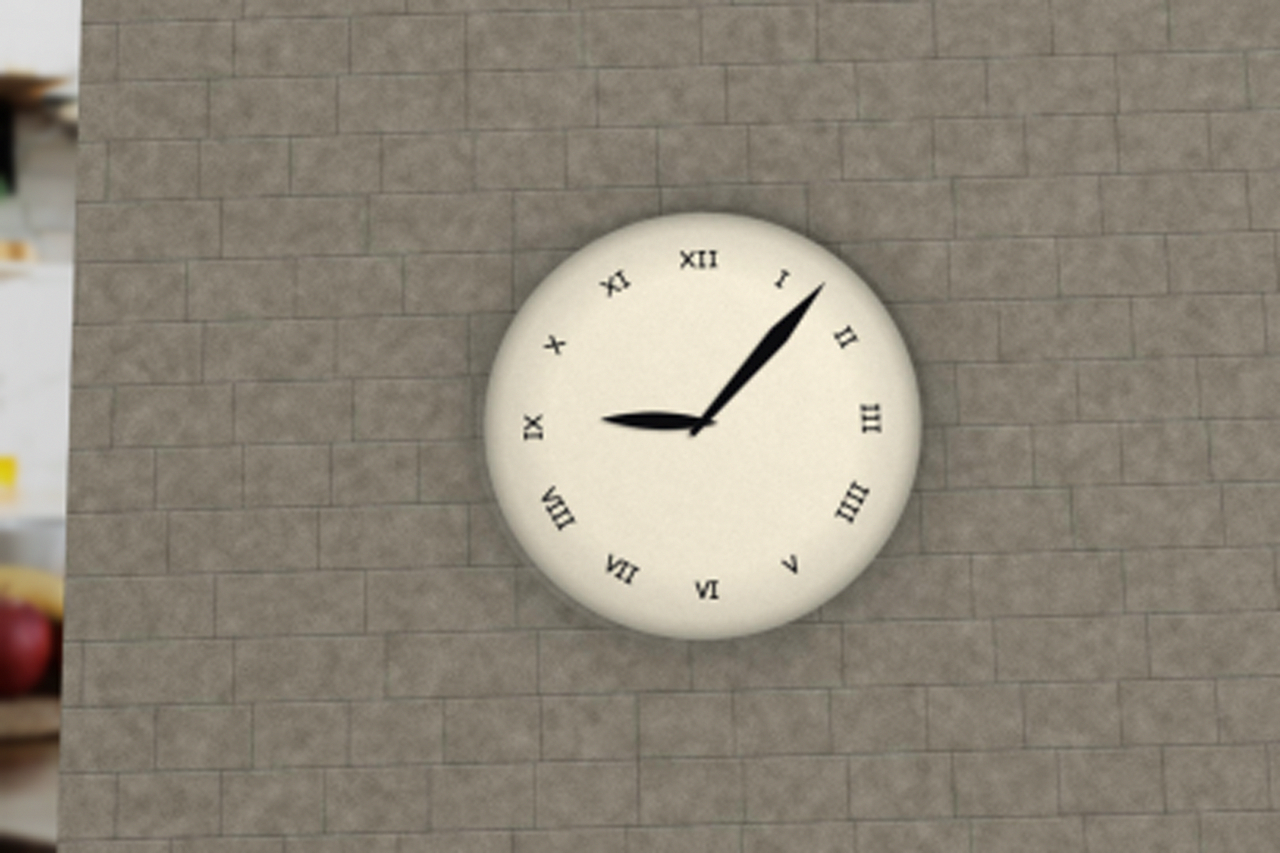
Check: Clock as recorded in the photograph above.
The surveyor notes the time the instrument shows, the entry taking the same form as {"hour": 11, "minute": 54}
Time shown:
{"hour": 9, "minute": 7}
